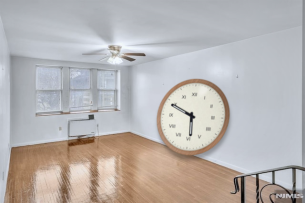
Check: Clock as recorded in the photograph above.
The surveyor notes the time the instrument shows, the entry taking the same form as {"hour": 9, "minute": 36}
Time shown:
{"hour": 5, "minute": 49}
